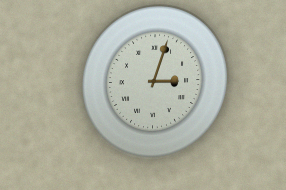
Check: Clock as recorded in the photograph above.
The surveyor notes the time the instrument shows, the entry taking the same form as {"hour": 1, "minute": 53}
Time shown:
{"hour": 3, "minute": 3}
